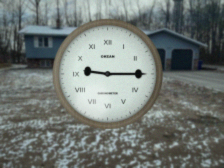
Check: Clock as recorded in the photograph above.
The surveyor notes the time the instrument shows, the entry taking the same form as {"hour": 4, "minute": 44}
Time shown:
{"hour": 9, "minute": 15}
